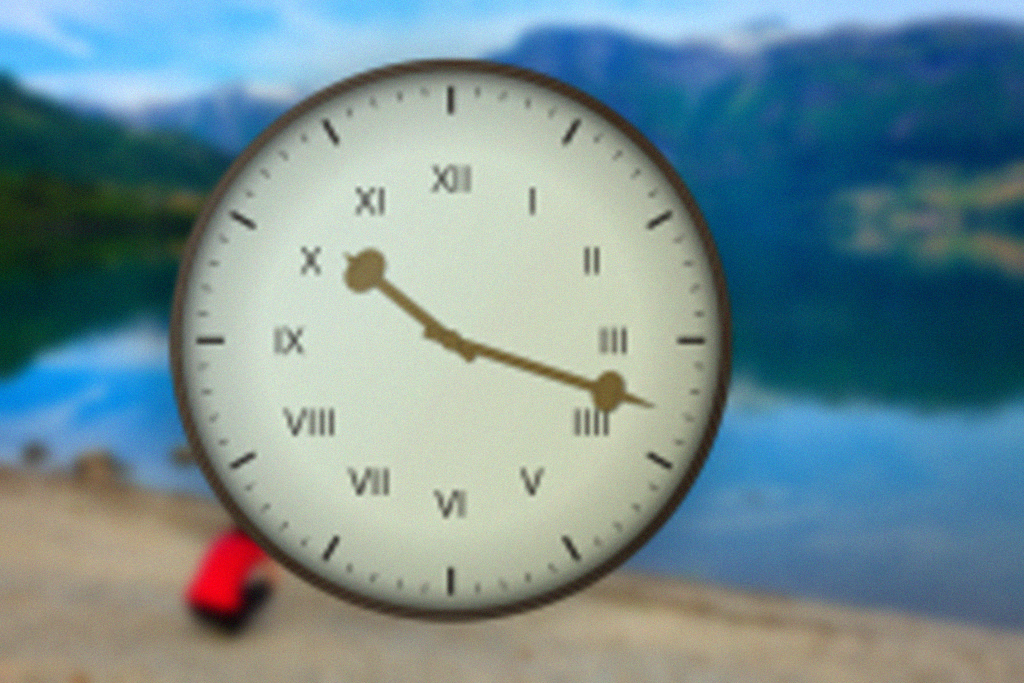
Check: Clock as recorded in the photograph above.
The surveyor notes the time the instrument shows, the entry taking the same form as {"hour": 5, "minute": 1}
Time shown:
{"hour": 10, "minute": 18}
